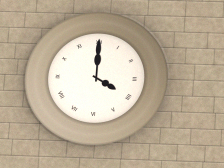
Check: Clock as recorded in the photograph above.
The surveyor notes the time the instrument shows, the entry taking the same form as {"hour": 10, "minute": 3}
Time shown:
{"hour": 4, "minute": 0}
